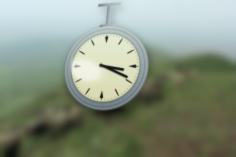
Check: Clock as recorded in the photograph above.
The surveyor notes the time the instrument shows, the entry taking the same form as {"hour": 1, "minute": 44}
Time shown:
{"hour": 3, "minute": 19}
